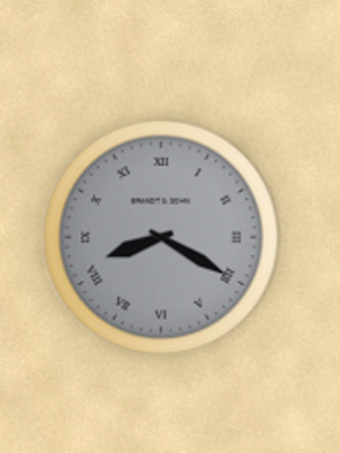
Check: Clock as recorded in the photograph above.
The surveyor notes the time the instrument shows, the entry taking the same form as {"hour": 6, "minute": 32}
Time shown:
{"hour": 8, "minute": 20}
